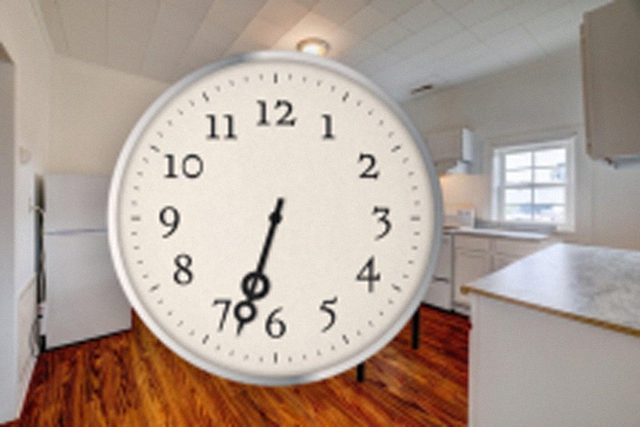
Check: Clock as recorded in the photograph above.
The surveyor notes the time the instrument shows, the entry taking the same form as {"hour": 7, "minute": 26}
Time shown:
{"hour": 6, "minute": 33}
